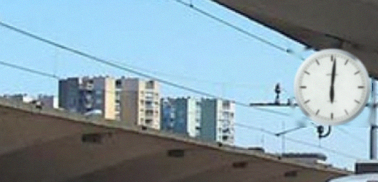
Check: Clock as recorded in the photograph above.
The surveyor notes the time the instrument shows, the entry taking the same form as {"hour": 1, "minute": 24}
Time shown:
{"hour": 6, "minute": 1}
